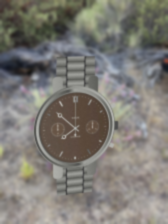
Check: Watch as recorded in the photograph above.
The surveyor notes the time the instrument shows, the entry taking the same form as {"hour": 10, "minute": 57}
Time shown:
{"hour": 7, "minute": 52}
